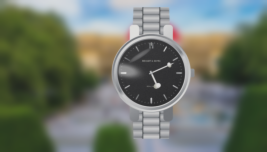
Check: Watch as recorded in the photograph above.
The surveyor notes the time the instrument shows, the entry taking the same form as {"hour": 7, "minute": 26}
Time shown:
{"hour": 5, "minute": 11}
